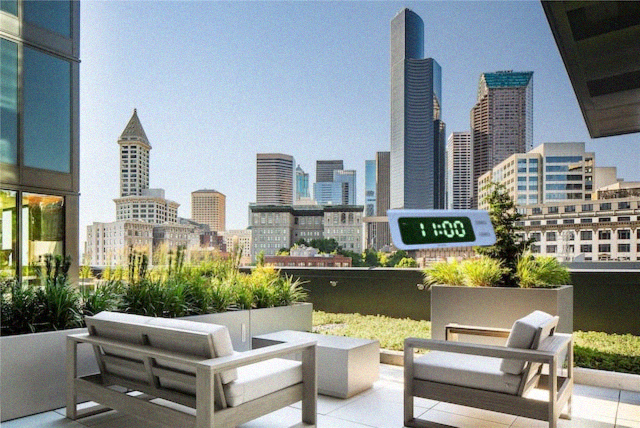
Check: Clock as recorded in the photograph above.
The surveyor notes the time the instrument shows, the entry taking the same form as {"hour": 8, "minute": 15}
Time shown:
{"hour": 11, "minute": 0}
